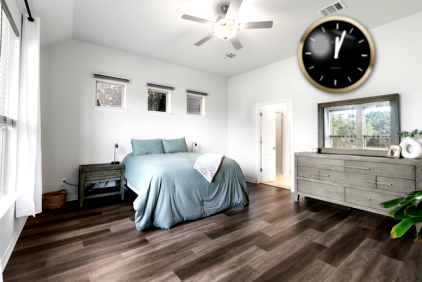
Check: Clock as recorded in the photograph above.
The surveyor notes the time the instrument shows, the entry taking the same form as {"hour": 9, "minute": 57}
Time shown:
{"hour": 12, "minute": 3}
